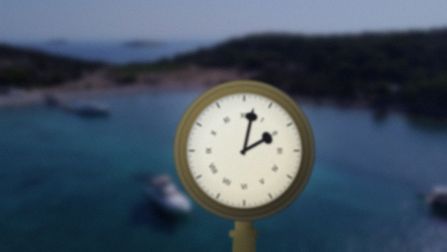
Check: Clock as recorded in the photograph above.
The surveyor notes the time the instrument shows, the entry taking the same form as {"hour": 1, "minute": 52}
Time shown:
{"hour": 2, "minute": 2}
